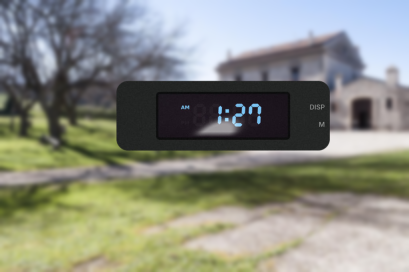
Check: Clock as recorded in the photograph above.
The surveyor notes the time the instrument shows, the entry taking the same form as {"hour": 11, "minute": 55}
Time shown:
{"hour": 1, "minute": 27}
